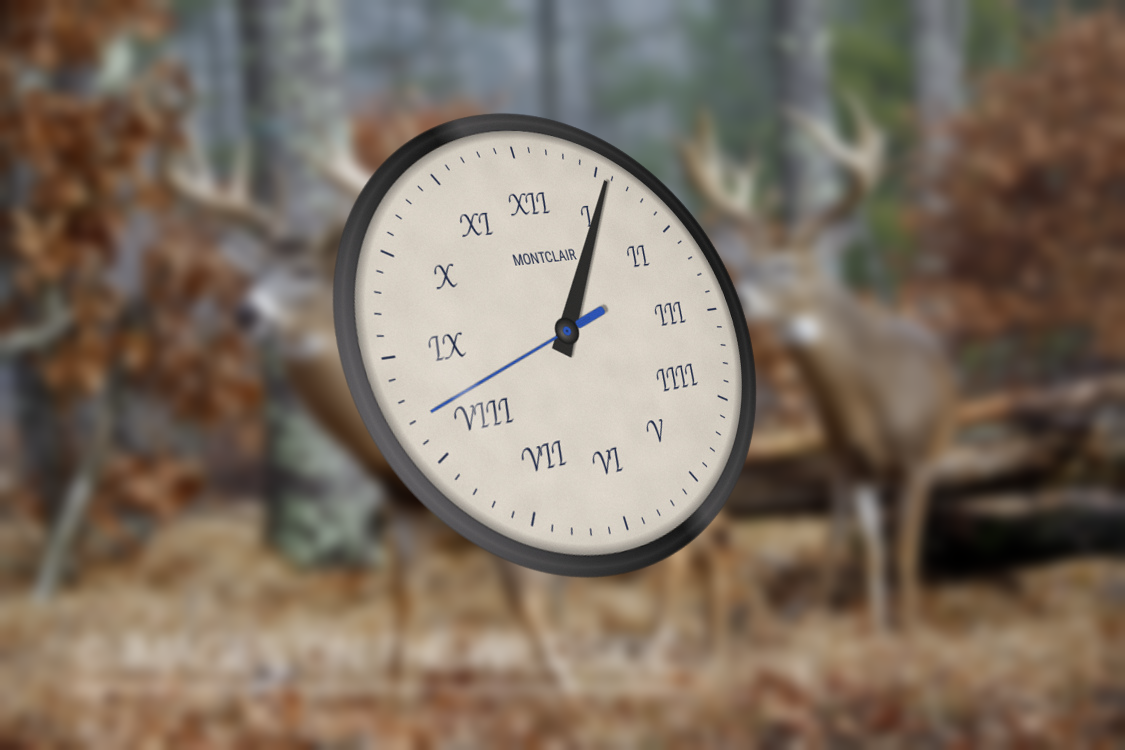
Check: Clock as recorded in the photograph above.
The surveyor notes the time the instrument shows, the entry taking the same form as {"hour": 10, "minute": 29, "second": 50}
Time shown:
{"hour": 1, "minute": 5, "second": 42}
